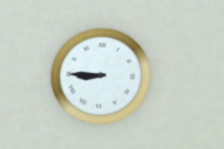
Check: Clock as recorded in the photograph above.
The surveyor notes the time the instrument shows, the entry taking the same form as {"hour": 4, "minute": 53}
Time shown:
{"hour": 8, "minute": 45}
